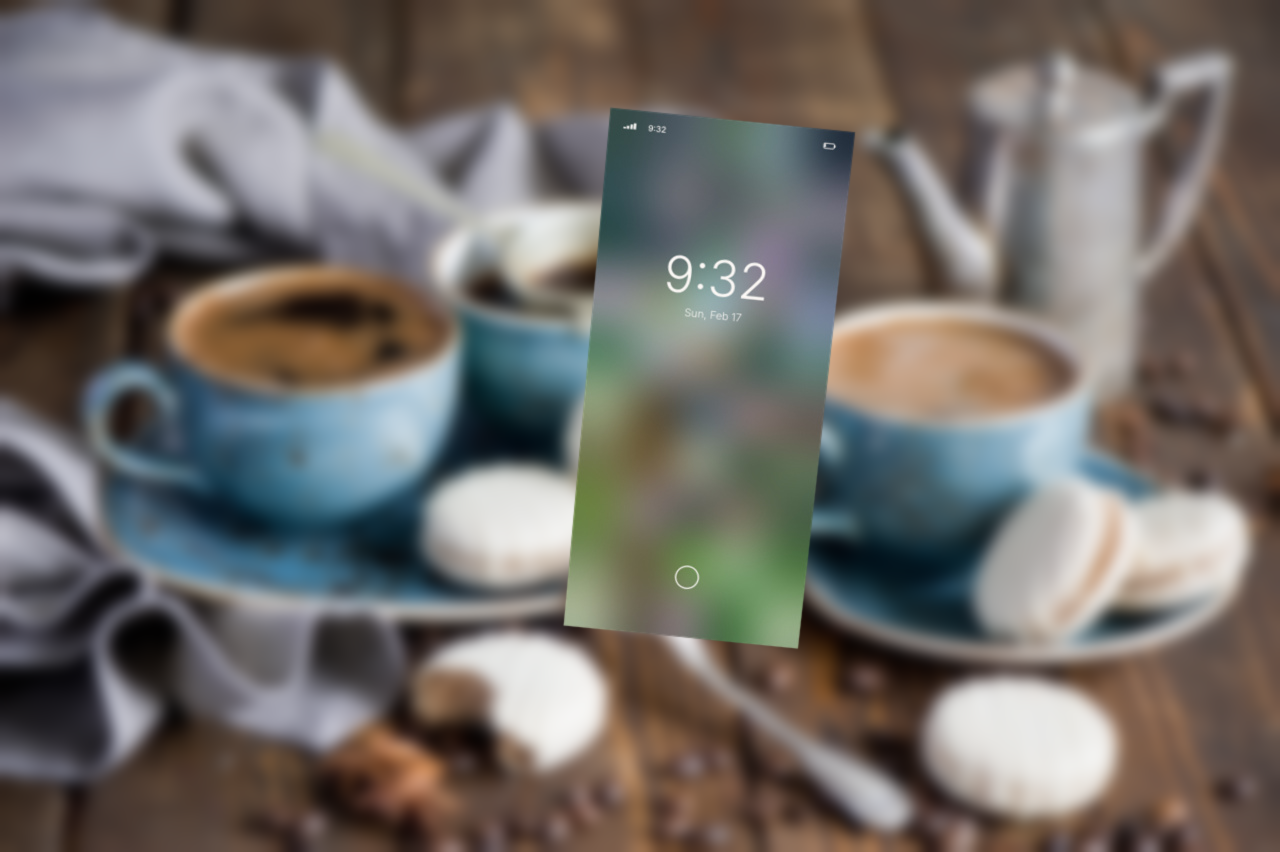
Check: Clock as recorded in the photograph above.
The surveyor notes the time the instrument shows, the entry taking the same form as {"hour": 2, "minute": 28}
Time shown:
{"hour": 9, "minute": 32}
